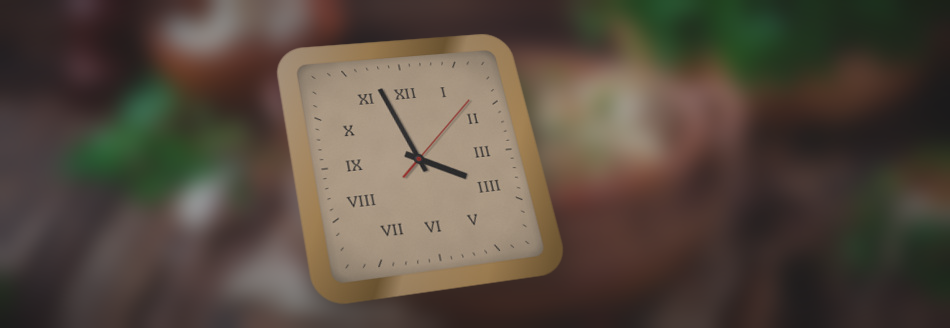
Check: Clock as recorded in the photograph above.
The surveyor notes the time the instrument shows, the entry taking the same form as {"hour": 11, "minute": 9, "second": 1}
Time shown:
{"hour": 3, "minute": 57, "second": 8}
